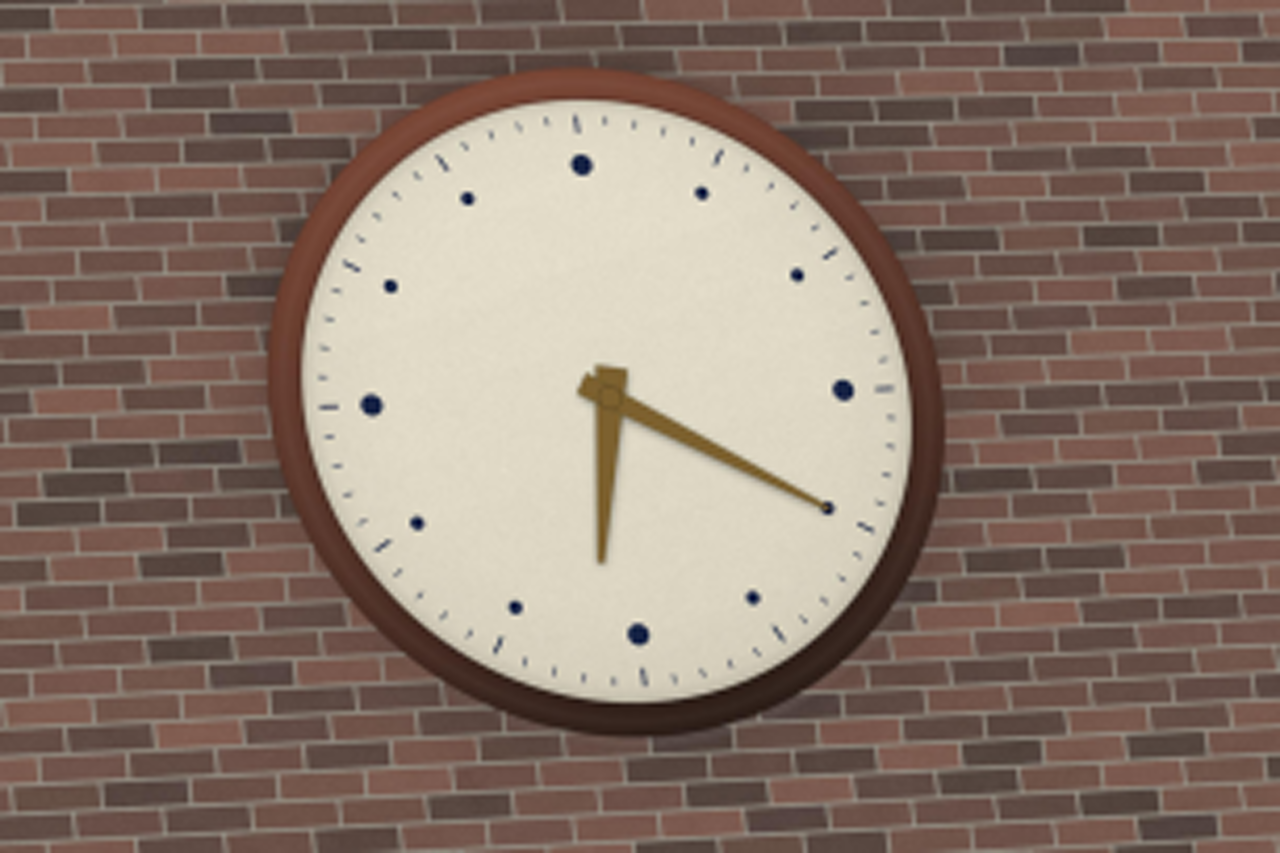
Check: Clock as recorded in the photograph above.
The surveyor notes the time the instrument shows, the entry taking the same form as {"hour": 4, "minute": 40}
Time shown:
{"hour": 6, "minute": 20}
